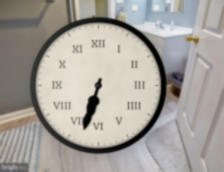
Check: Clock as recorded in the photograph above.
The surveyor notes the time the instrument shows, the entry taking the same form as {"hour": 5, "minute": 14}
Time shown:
{"hour": 6, "minute": 33}
